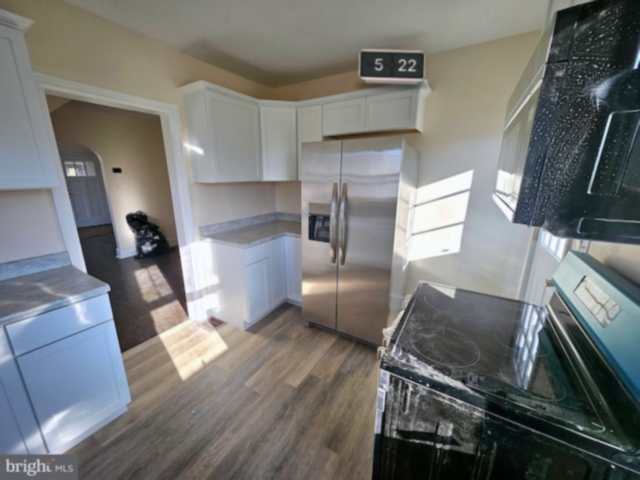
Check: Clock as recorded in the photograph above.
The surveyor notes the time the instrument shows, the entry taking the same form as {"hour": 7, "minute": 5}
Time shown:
{"hour": 5, "minute": 22}
